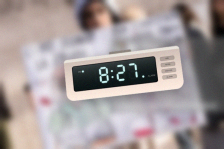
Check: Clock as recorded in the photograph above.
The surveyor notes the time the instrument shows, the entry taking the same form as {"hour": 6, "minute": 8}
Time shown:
{"hour": 8, "minute": 27}
